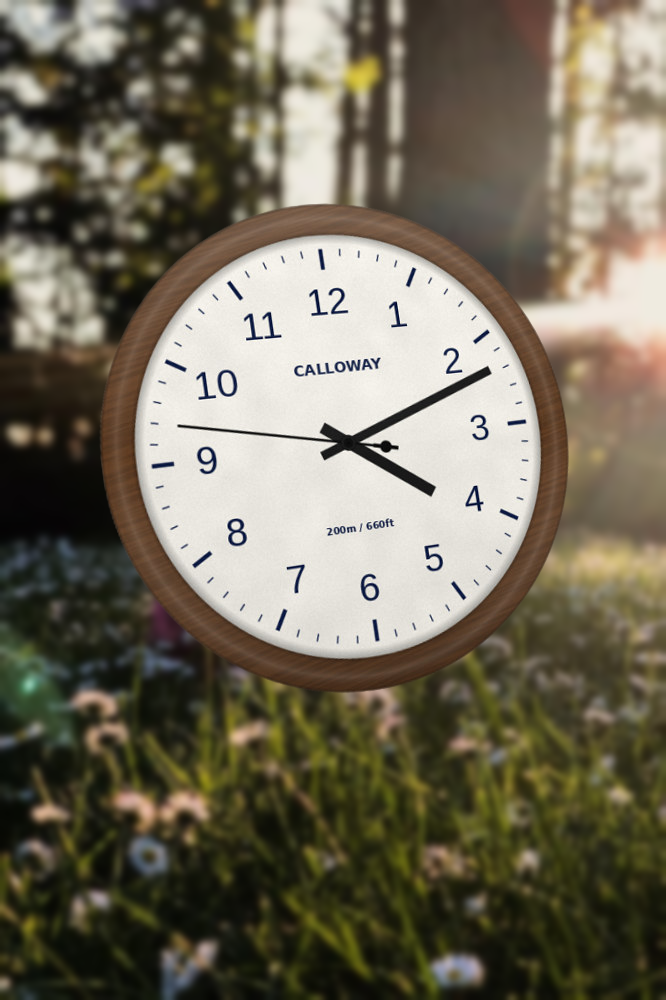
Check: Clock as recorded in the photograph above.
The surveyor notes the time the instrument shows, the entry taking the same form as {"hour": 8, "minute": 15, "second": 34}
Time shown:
{"hour": 4, "minute": 11, "second": 47}
